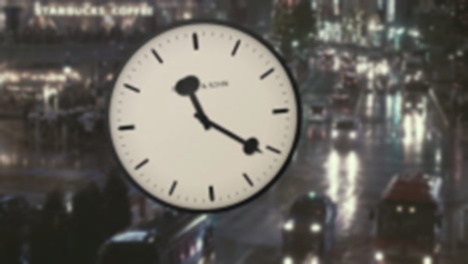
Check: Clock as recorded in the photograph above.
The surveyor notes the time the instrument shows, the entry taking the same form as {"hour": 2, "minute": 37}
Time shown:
{"hour": 11, "minute": 21}
